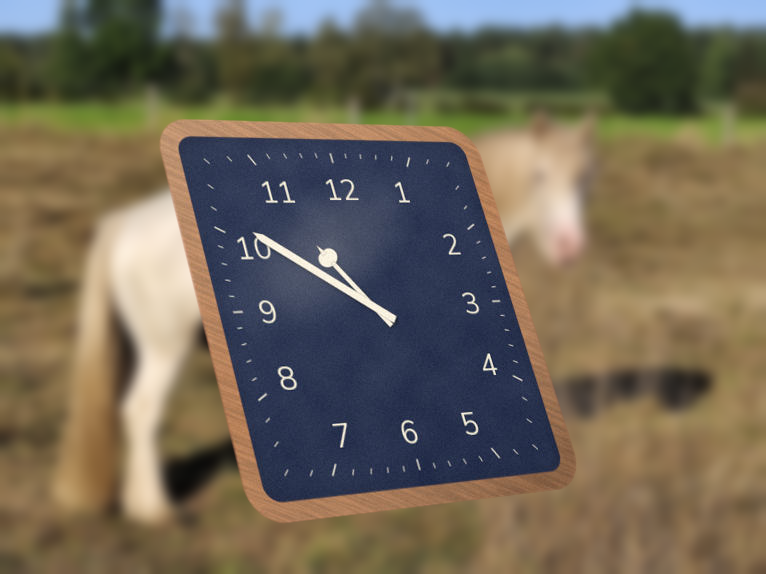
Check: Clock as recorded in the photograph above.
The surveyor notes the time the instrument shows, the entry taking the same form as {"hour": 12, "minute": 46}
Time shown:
{"hour": 10, "minute": 51}
